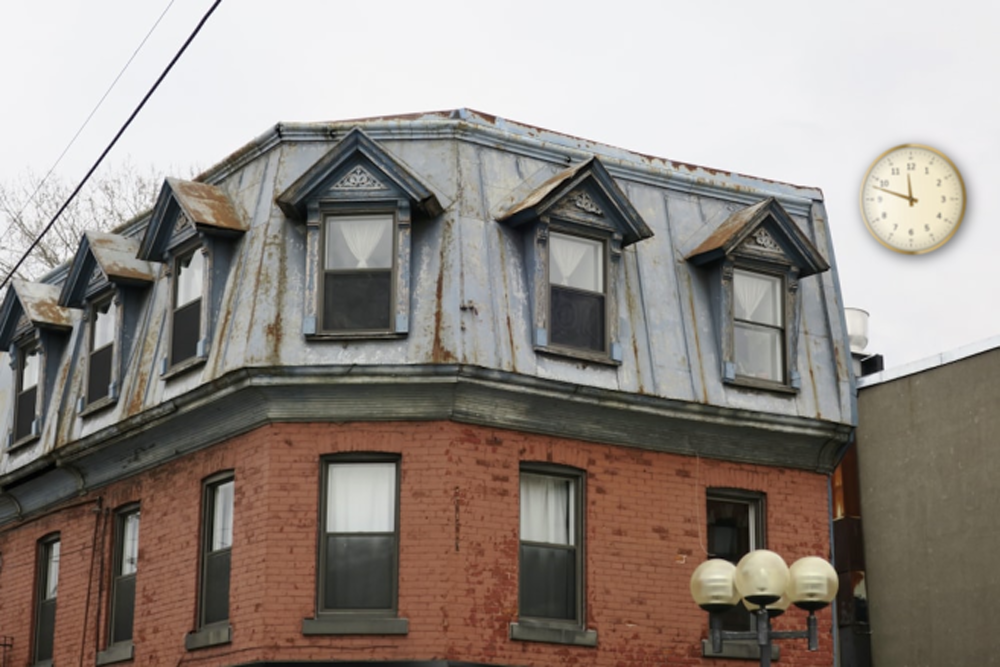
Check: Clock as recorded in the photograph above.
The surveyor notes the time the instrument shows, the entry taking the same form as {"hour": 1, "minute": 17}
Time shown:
{"hour": 11, "minute": 48}
